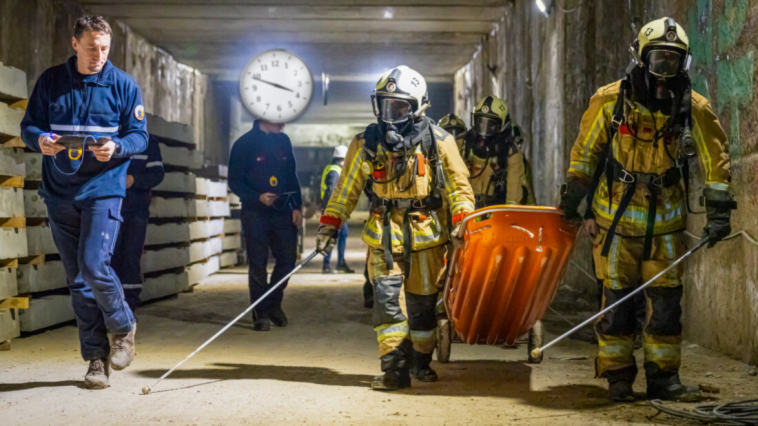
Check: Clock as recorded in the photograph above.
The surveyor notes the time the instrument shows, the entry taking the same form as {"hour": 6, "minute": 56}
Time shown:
{"hour": 3, "minute": 49}
